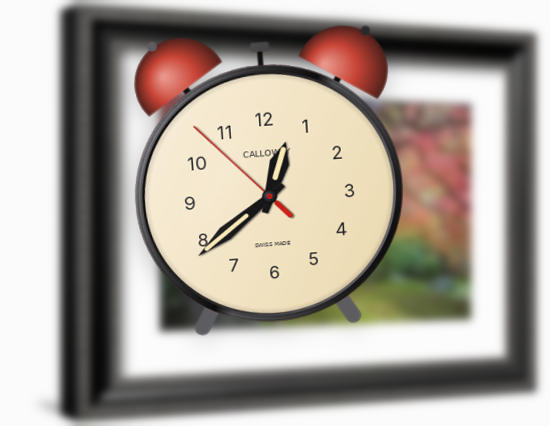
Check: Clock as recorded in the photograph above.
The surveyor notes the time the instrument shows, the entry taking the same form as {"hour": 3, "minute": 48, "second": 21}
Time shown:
{"hour": 12, "minute": 38, "second": 53}
